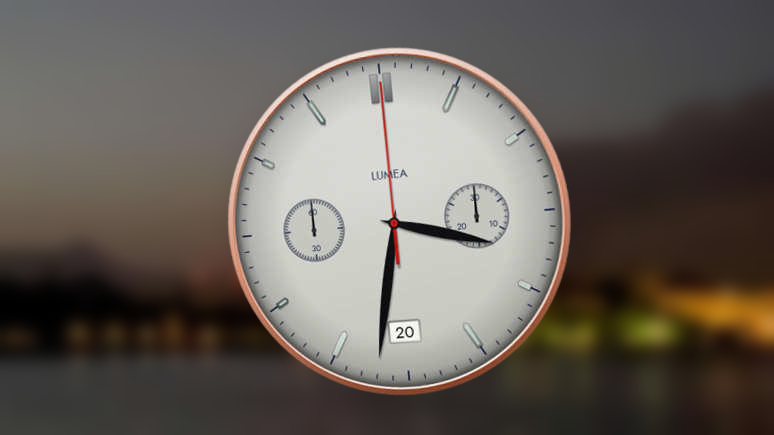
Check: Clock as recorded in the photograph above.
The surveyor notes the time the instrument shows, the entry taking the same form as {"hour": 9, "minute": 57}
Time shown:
{"hour": 3, "minute": 32}
